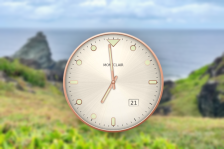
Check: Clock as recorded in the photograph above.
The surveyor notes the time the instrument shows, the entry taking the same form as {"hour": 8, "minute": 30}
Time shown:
{"hour": 6, "minute": 59}
